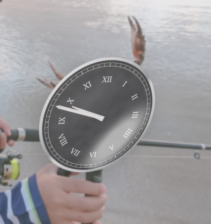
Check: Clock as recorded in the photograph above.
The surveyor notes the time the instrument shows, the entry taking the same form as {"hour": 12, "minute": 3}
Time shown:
{"hour": 9, "minute": 48}
